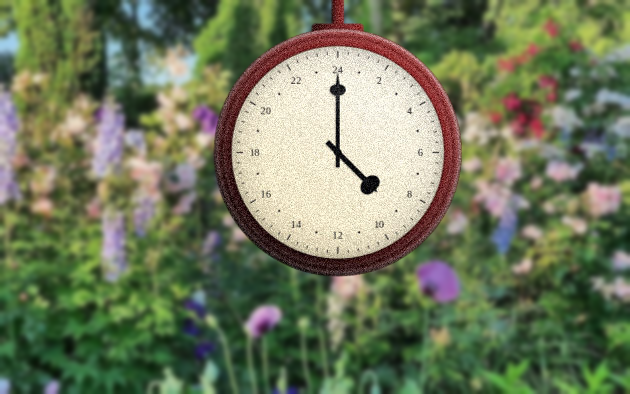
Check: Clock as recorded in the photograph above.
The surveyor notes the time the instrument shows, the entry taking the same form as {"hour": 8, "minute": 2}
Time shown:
{"hour": 9, "minute": 0}
